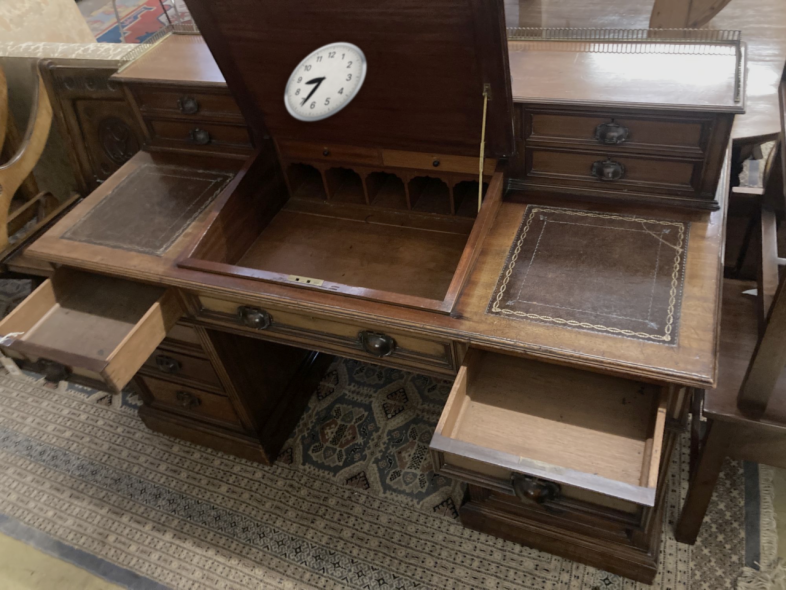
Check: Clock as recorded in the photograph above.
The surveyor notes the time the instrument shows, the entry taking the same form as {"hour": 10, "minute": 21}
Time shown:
{"hour": 8, "minute": 34}
